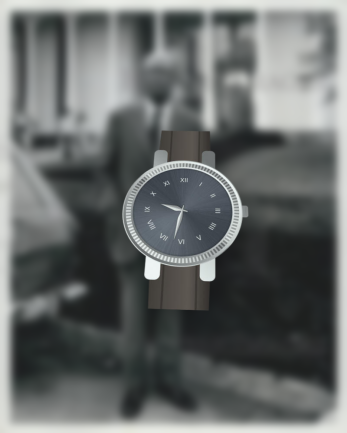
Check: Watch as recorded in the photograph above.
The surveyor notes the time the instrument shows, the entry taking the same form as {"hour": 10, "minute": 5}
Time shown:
{"hour": 9, "minute": 32}
